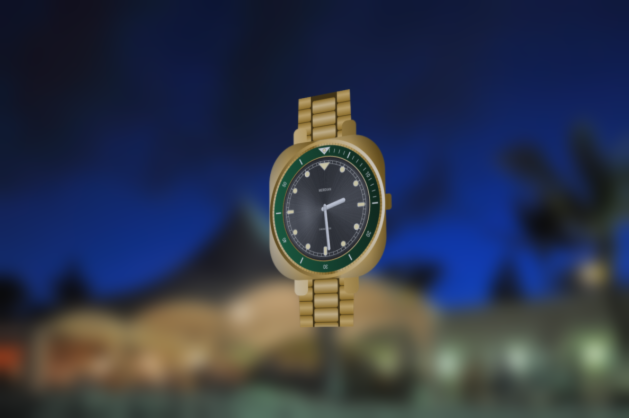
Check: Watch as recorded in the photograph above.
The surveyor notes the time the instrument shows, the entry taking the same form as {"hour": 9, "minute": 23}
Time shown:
{"hour": 2, "minute": 29}
